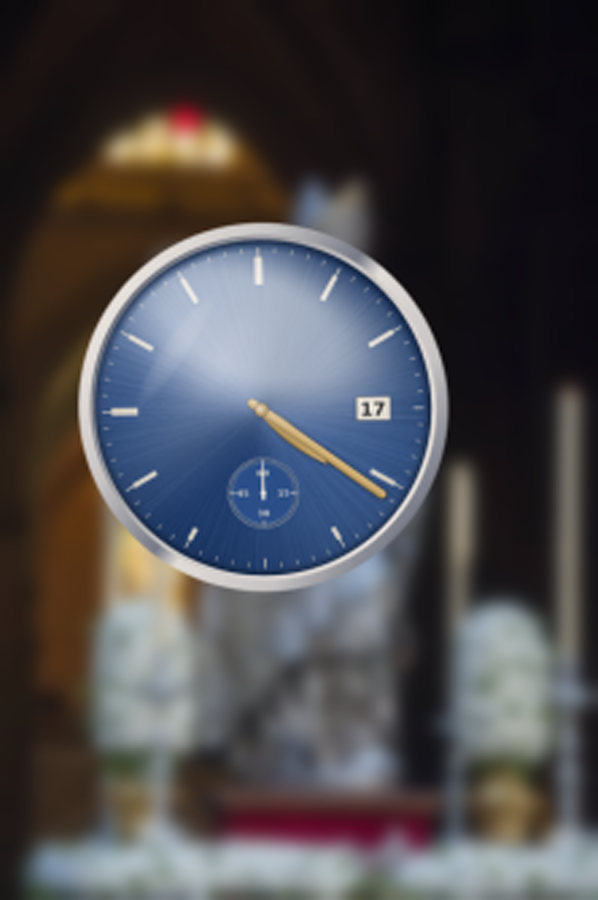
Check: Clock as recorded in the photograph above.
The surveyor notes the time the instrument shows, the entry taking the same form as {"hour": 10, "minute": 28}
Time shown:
{"hour": 4, "minute": 21}
